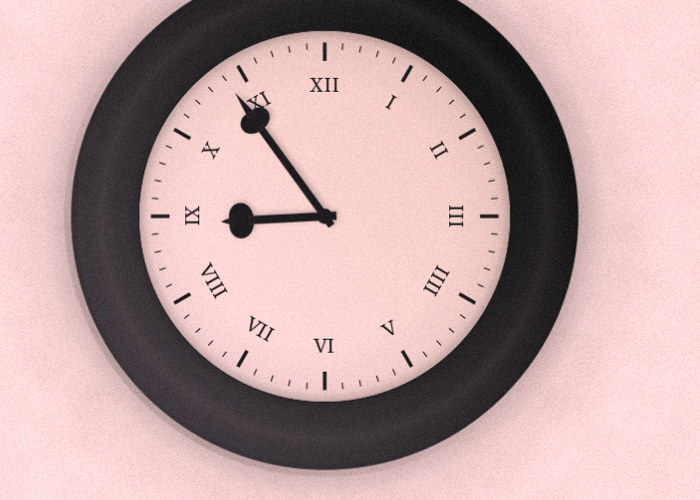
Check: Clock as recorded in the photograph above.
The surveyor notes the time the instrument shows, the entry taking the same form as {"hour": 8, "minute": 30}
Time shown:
{"hour": 8, "minute": 54}
